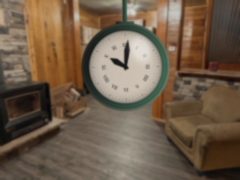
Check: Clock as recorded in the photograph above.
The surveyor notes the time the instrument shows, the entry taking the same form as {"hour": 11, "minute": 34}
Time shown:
{"hour": 10, "minute": 1}
